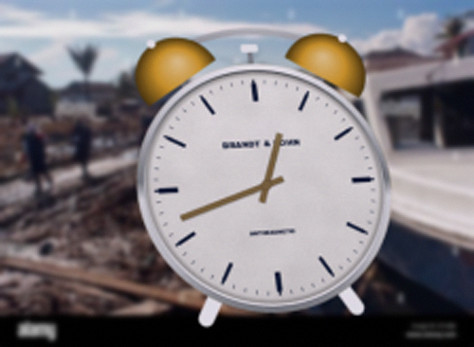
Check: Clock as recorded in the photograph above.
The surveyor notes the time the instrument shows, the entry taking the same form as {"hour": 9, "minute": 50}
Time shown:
{"hour": 12, "minute": 42}
